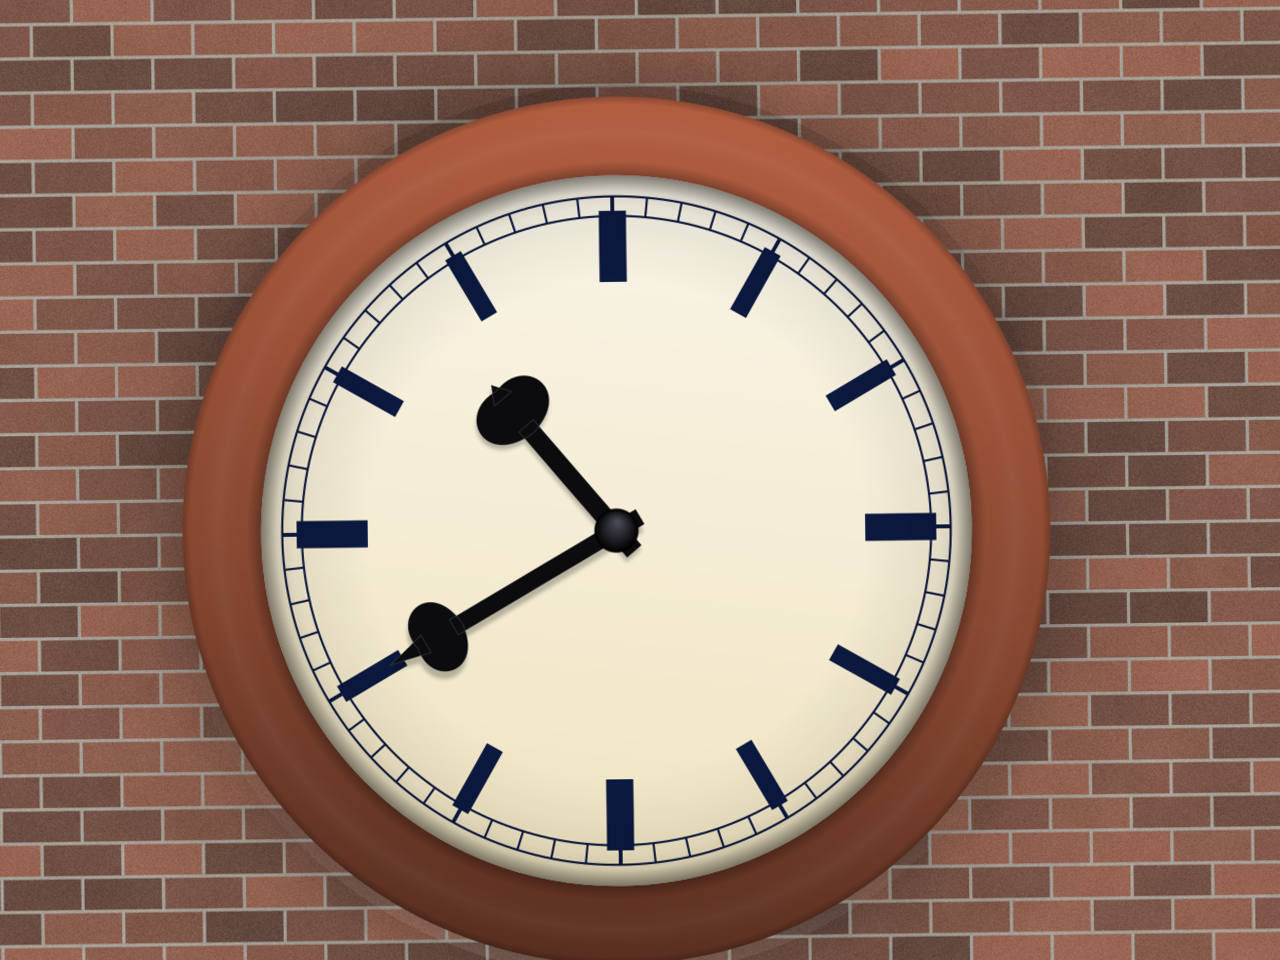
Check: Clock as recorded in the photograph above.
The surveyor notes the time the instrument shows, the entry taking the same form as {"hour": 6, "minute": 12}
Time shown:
{"hour": 10, "minute": 40}
